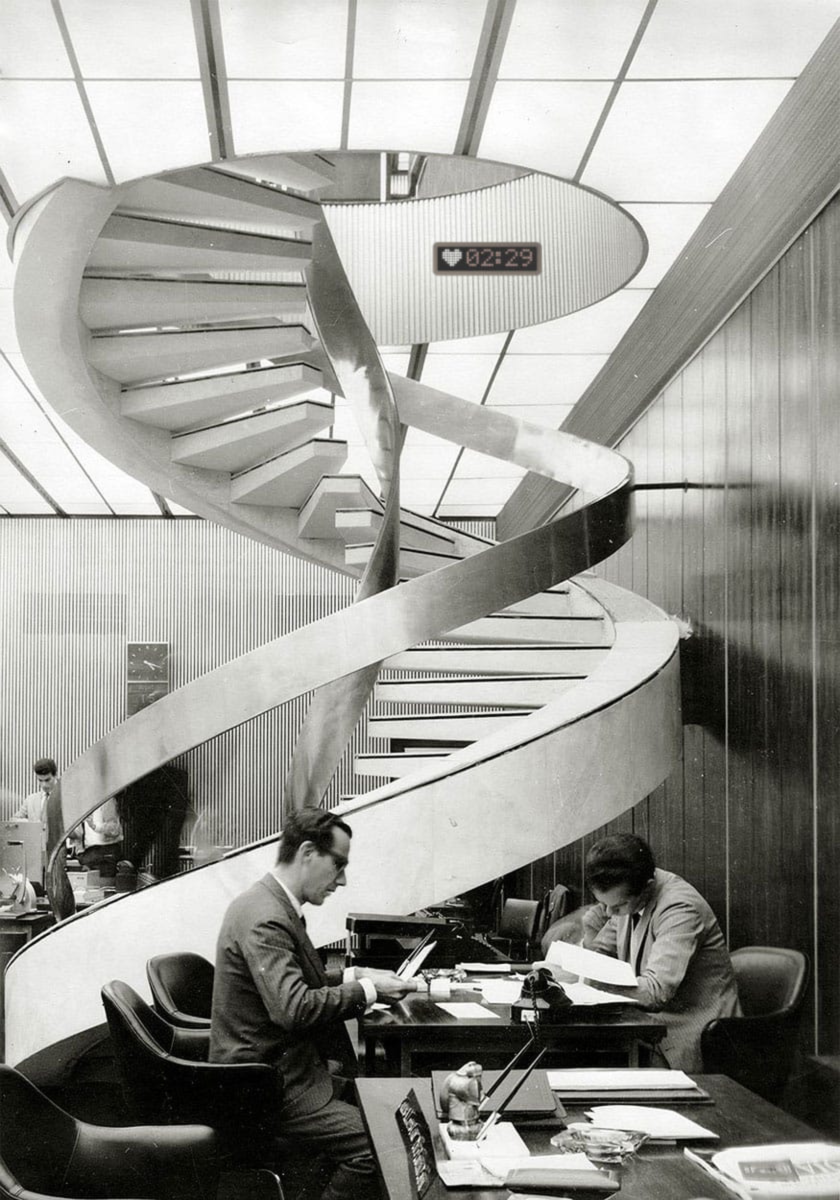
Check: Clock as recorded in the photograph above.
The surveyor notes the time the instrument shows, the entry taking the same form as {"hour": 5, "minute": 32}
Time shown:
{"hour": 2, "minute": 29}
